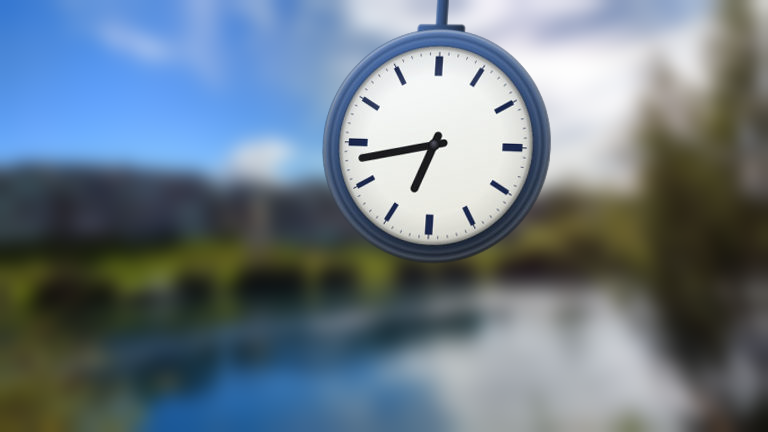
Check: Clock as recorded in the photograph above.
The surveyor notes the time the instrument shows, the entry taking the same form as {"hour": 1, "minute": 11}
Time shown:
{"hour": 6, "minute": 43}
